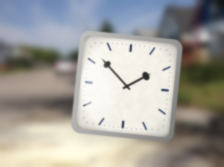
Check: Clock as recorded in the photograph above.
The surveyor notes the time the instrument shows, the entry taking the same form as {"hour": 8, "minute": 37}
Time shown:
{"hour": 1, "minute": 52}
